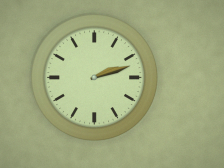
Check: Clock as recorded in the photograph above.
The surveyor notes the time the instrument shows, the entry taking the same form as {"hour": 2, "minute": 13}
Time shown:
{"hour": 2, "minute": 12}
